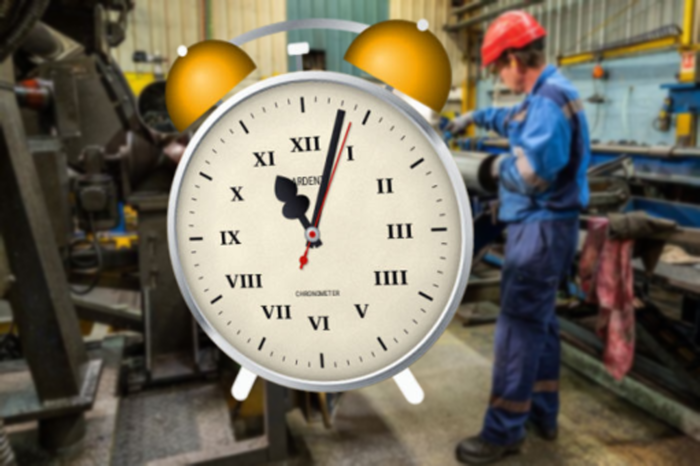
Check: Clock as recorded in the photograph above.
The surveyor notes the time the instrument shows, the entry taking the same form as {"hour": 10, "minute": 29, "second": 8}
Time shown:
{"hour": 11, "minute": 3, "second": 4}
